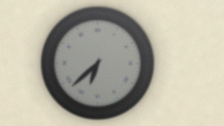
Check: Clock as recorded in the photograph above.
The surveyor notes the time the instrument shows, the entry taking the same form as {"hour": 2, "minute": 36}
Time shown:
{"hour": 6, "minute": 38}
